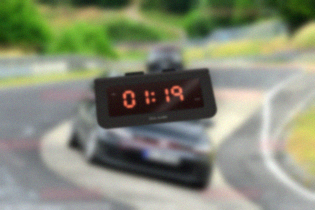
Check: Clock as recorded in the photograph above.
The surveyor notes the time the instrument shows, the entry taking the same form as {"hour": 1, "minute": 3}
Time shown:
{"hour": 1, "minute": 19}
